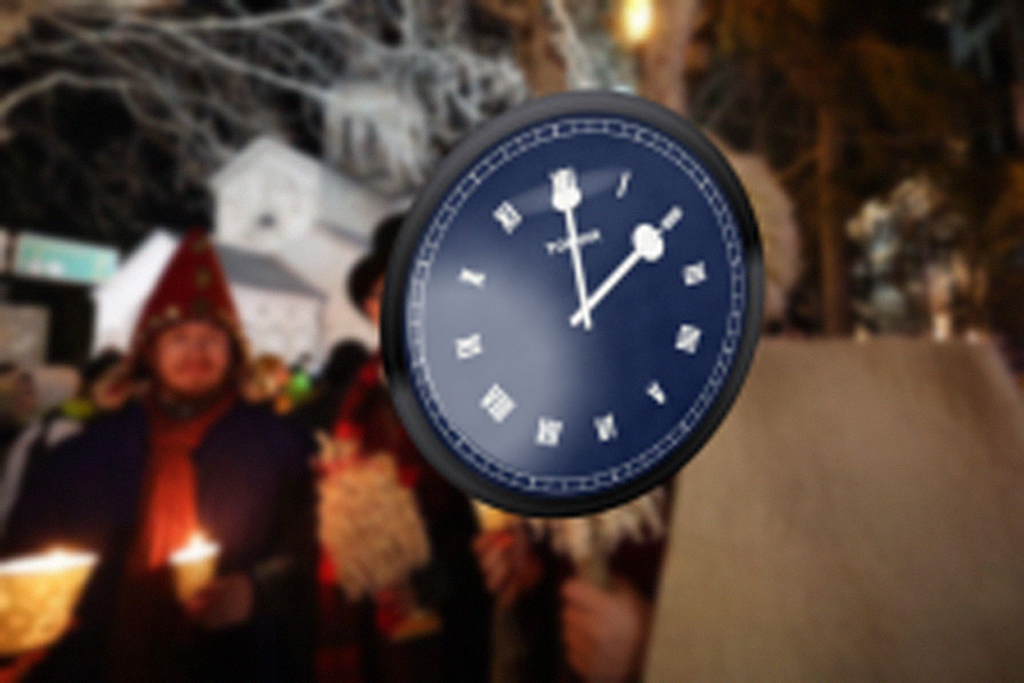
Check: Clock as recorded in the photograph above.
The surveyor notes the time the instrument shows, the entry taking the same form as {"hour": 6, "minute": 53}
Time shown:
{"hour": 2, "minute": 0}
